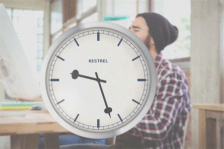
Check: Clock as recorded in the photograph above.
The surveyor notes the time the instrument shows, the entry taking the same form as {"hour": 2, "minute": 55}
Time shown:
{"hour": 9, "minute": 27}
